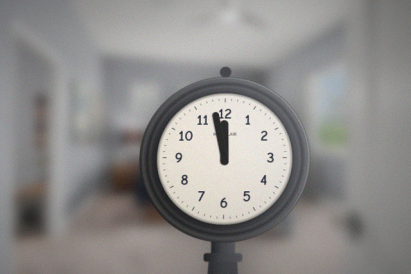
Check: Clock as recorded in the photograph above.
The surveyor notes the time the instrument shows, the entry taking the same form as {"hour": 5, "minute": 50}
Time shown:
{"hour": 11, "minute": 58}
